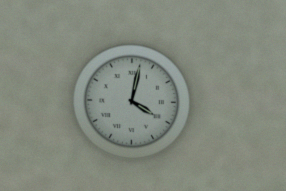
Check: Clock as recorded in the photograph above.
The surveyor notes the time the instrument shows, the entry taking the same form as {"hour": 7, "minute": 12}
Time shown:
{"hour": 4, "minute": 2}
